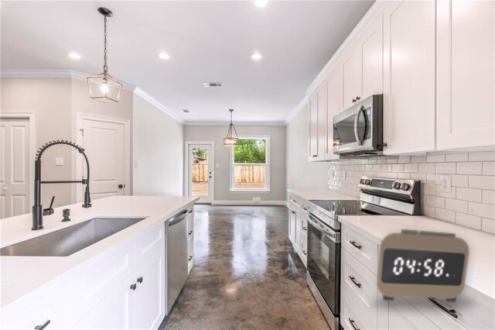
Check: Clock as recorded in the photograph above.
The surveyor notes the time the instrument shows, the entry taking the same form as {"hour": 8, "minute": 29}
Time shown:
{"hour": 4, "minute": 58}
